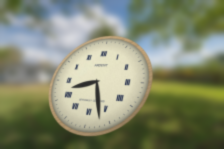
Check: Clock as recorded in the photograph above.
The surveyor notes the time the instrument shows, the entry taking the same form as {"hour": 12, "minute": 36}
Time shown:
{"hour": 8, "minute": 27}
